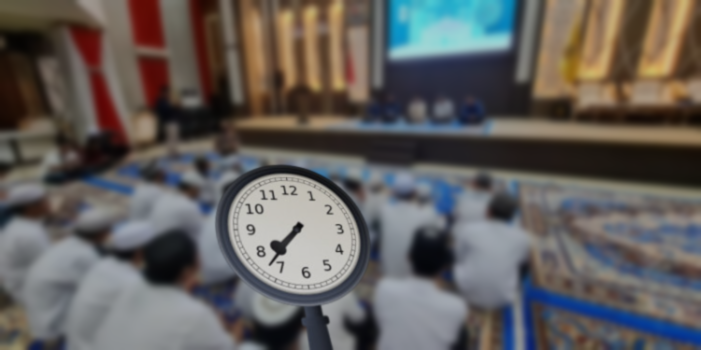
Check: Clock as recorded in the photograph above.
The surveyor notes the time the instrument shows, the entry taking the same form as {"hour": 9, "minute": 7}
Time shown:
{"hour": 7, "minute": 37}
